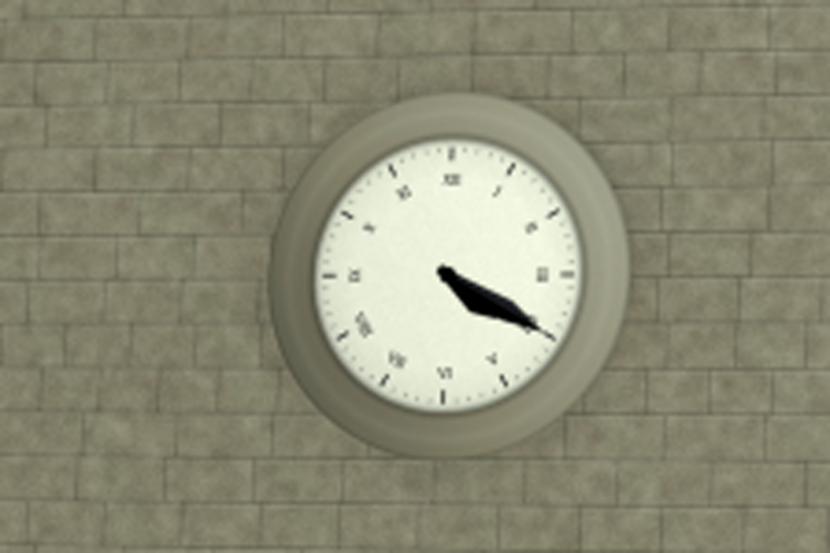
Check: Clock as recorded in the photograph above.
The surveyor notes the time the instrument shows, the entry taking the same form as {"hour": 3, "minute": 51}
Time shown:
{"hour": 4, "minute": 20}
